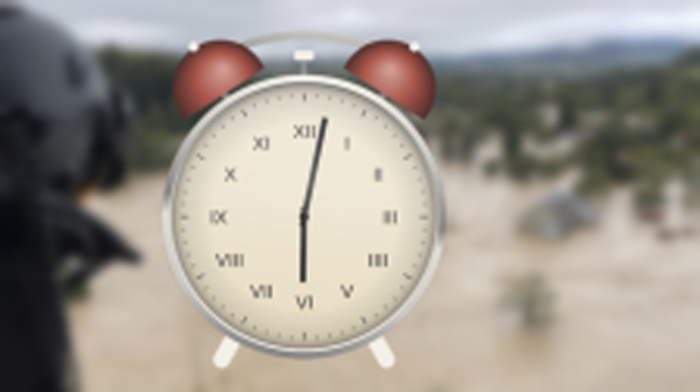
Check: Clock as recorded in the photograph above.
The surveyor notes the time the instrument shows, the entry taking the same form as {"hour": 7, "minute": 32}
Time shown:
{"hour": 6, "minute": 2}
